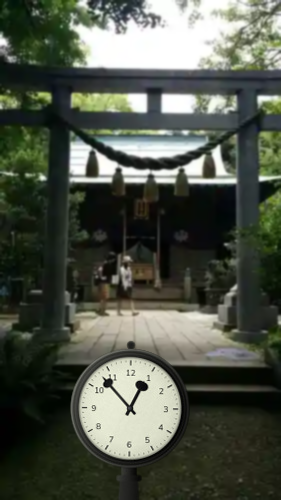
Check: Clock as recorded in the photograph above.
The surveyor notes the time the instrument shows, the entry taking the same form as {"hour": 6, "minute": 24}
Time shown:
{"hour": 12, "minute": 53}
